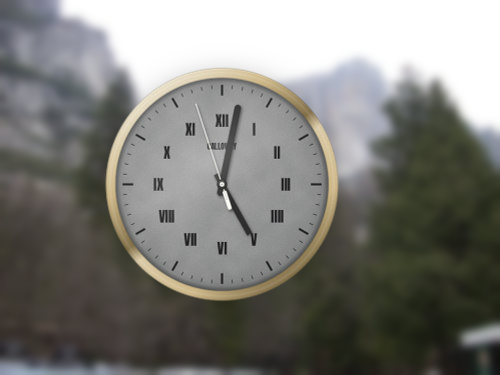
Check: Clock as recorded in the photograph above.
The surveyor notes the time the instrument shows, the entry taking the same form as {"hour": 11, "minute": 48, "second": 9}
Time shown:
{"hour": 5, "minute": 1, "second": 57}
